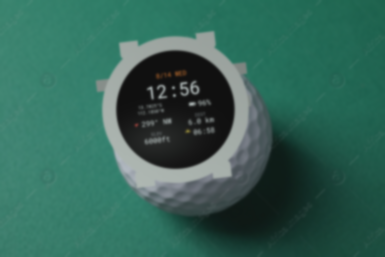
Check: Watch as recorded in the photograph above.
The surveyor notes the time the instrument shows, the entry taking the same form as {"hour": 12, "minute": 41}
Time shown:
{"hour": 12, "minute": 56}
